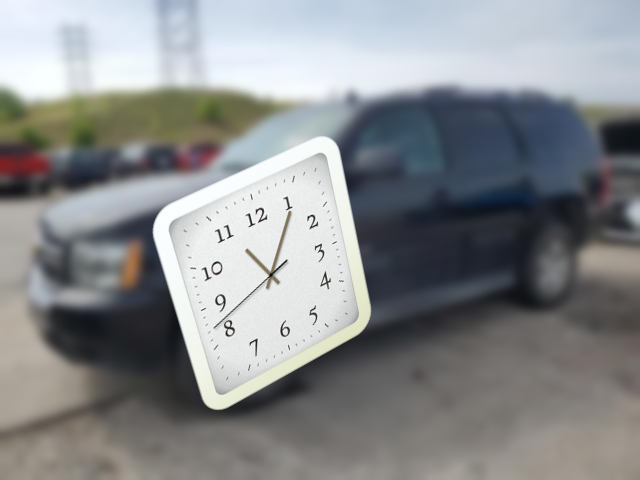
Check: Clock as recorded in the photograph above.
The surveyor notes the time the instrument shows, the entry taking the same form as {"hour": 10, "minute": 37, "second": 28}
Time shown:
{"hour": 11, "minute": 5, "second": 42}
